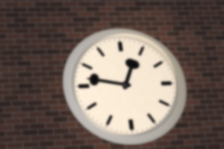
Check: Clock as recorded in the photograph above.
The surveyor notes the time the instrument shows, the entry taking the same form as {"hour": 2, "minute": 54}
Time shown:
{"hour": 12, "minute": 47}
